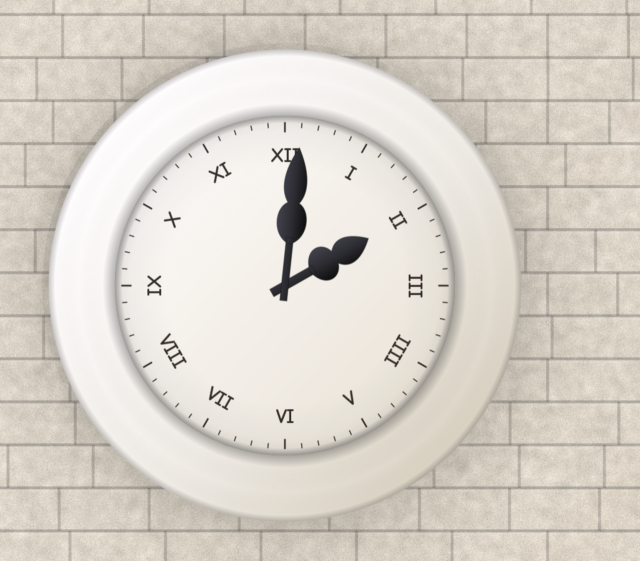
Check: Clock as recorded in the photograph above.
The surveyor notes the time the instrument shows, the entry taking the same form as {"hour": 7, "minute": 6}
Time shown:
{"hour": 2, "minute": 1}
